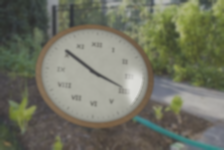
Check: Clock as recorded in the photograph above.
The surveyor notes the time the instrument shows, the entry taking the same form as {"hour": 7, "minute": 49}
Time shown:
{"hour": 3, "minute": 51}
